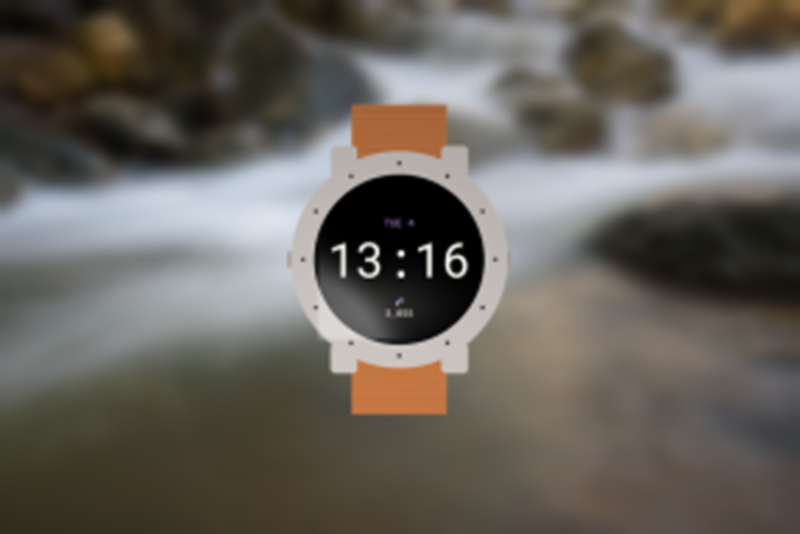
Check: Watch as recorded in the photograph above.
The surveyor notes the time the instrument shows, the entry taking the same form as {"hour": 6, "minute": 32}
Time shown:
{"hour": 13, "minute": 16}
